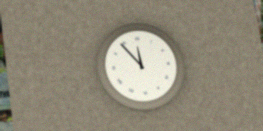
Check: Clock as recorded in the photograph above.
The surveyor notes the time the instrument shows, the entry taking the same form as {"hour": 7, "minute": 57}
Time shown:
{"hour": 11, "minute": 54}
